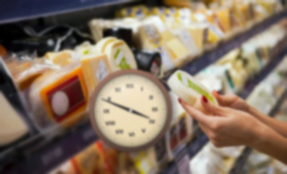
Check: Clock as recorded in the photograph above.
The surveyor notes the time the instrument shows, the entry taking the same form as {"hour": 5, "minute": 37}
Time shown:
{"hour": 3, "minute": 49}
